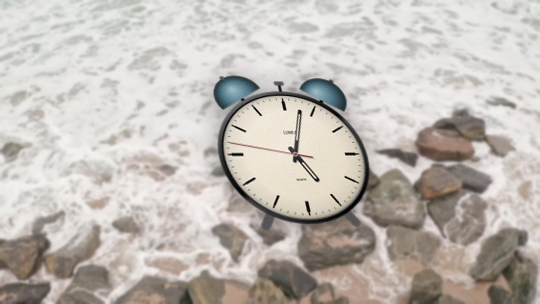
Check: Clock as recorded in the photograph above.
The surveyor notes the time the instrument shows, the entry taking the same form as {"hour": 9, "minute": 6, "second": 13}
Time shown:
{"hour": 5, "minute": 2, "second": 47}
